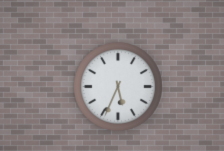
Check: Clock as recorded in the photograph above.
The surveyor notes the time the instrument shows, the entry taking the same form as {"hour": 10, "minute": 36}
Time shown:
{"hour": 5, "minute": 34}
